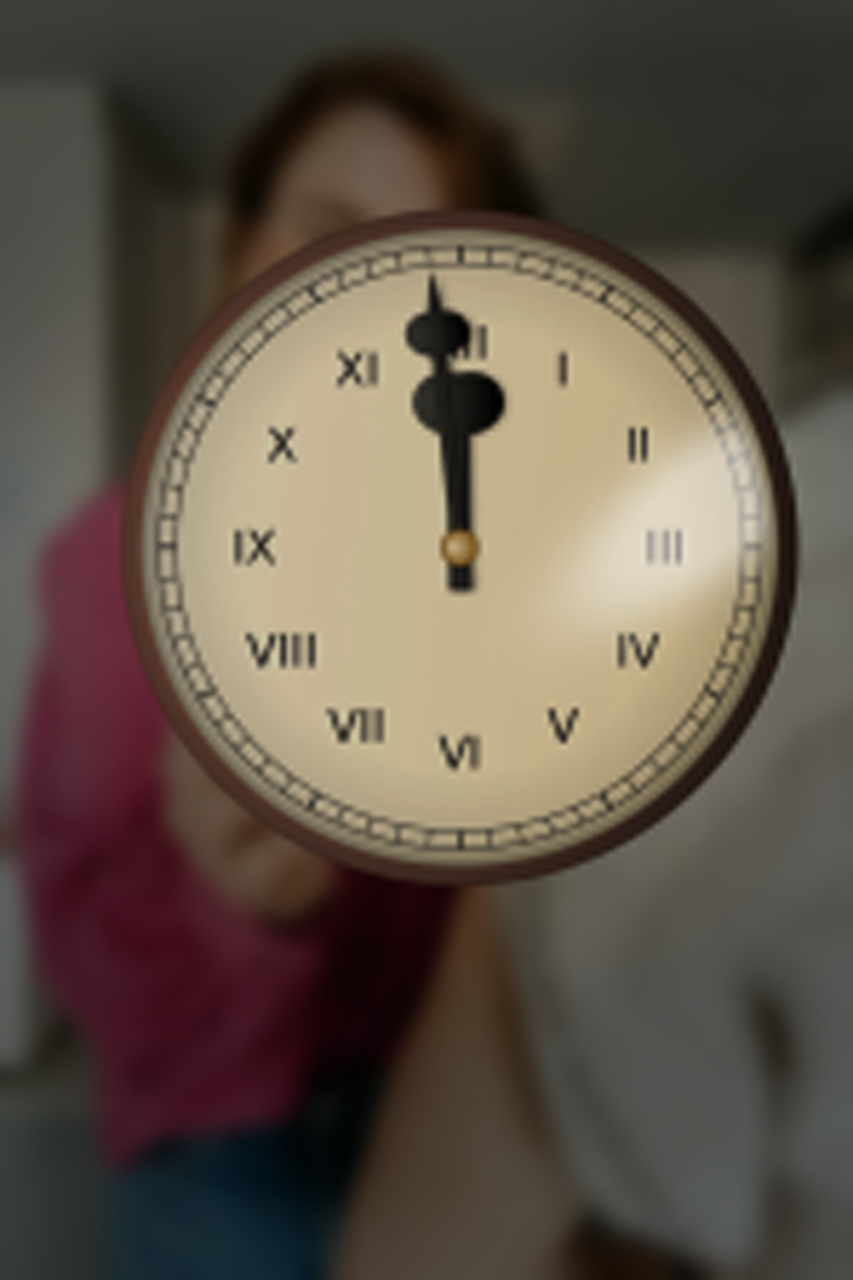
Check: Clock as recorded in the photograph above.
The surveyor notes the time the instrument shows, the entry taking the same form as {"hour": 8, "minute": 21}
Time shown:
{"hour": 11, "minute": 59}
